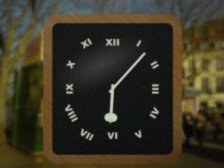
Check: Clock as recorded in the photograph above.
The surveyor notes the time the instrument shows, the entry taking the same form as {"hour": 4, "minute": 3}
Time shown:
{"hour": 6, "minute": 7}
